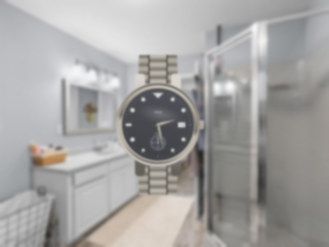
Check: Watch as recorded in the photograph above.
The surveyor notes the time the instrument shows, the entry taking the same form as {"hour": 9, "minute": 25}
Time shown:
{"hour": 2, "minute": 28}
